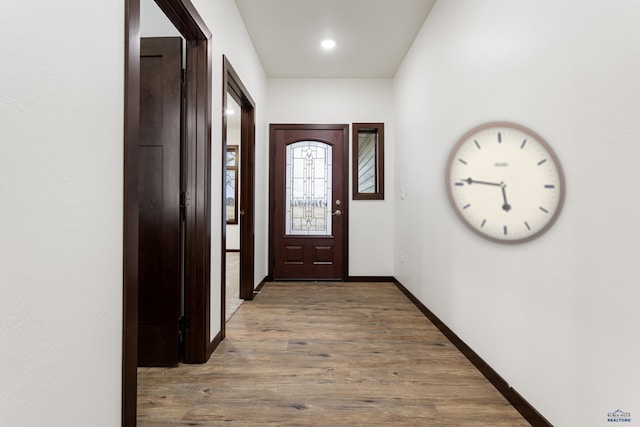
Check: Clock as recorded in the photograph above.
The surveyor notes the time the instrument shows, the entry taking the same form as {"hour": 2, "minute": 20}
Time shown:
{"hour": 5, "minute": 46}
